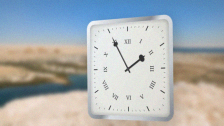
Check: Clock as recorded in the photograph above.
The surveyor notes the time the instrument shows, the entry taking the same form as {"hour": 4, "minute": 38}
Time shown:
{"hour": 1, "minute": 55}
